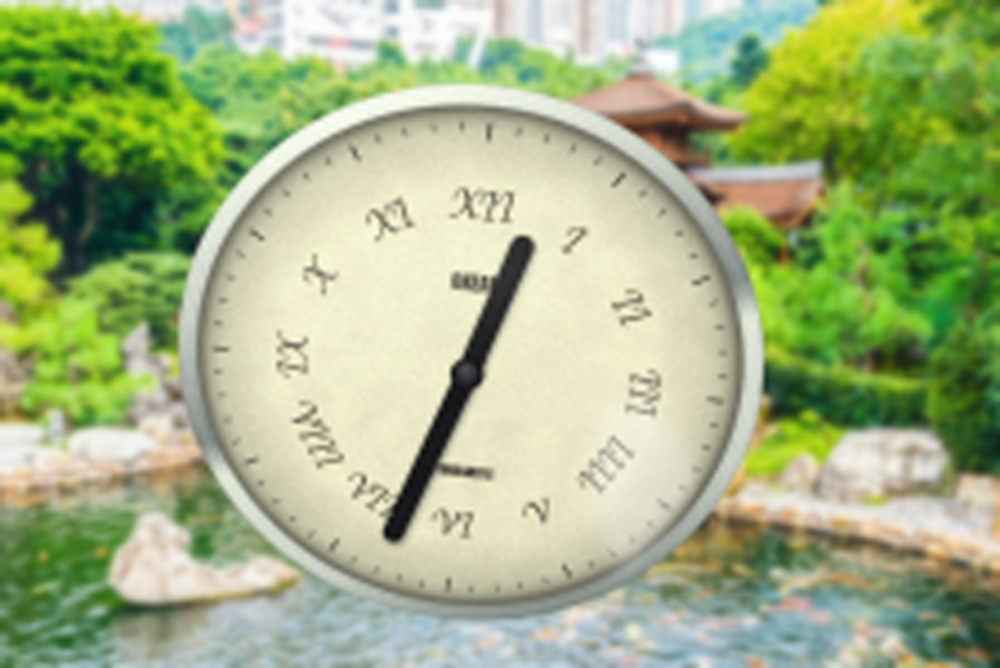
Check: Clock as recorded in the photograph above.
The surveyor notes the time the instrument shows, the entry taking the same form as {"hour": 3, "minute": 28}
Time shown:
{"hour": 12, "minute": 33}
